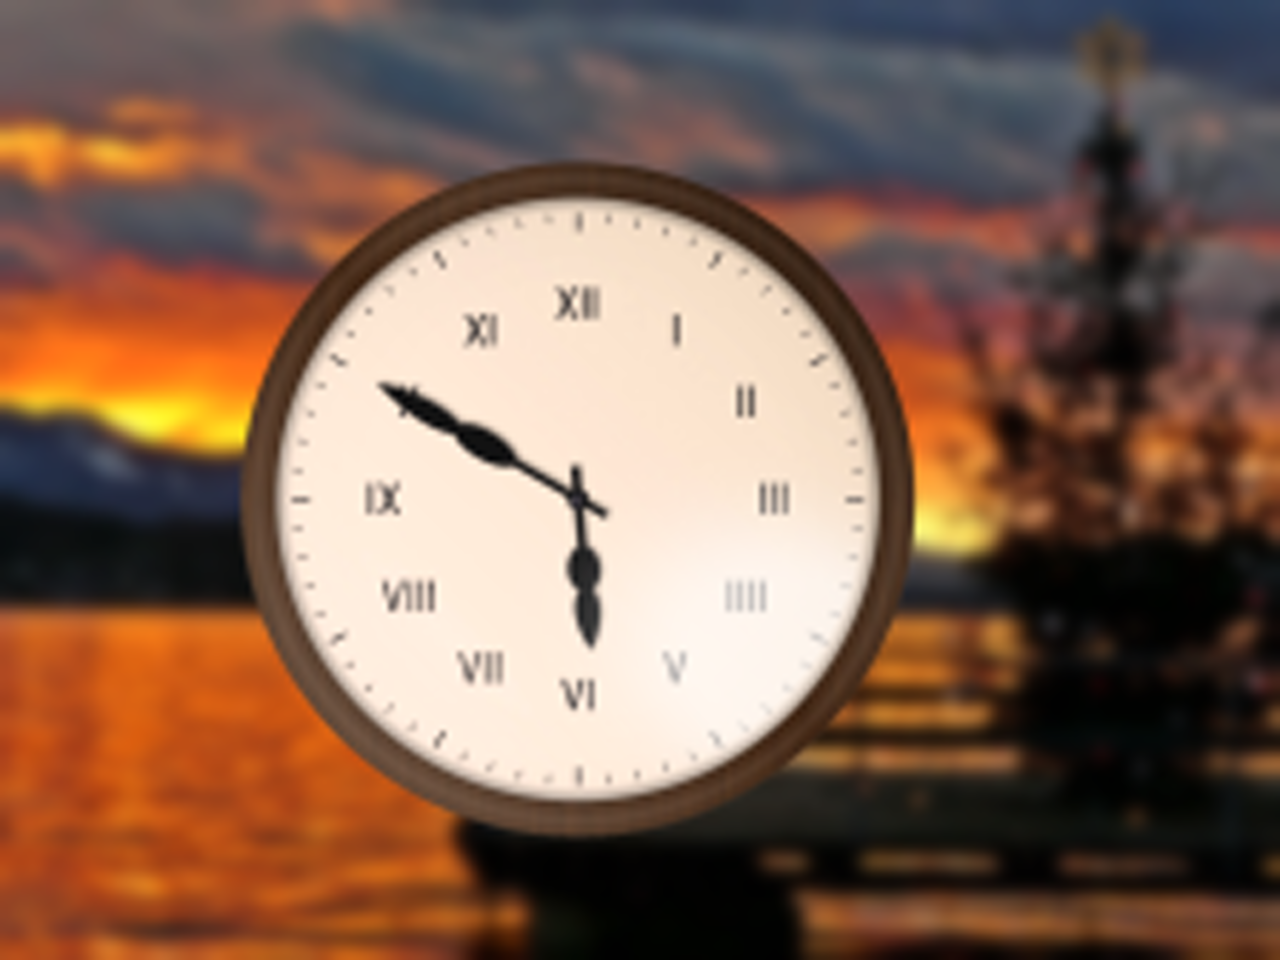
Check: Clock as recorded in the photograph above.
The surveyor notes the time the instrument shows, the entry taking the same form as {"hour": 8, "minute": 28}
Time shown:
{"hour": 5, "minute": 50}
